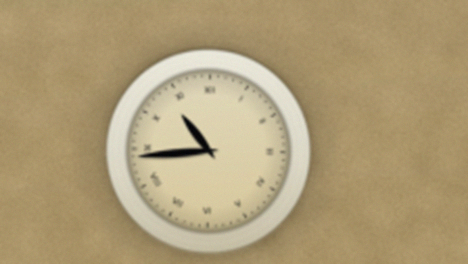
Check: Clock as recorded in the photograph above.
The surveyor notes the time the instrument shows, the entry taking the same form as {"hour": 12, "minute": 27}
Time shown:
{"hour": 10, "minute": 44}
